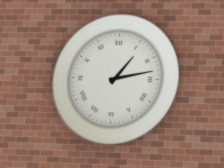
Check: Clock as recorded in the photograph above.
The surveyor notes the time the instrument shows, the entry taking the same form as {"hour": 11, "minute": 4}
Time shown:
{"hour": 1, "minute": 13}
